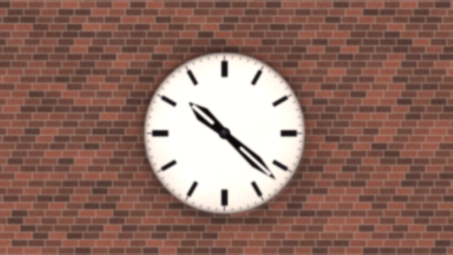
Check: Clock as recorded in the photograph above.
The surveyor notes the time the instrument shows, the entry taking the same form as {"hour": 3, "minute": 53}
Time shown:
{"hour": 10, "minute": 22}
